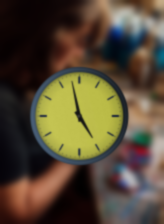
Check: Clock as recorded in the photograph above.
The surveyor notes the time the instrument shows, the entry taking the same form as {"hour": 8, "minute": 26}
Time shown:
{"hour": 4, "minute": 58}
